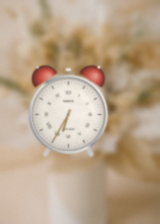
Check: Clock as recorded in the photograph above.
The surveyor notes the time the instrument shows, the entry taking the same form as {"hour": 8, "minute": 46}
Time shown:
{"hour": 6, "minute": 35}
